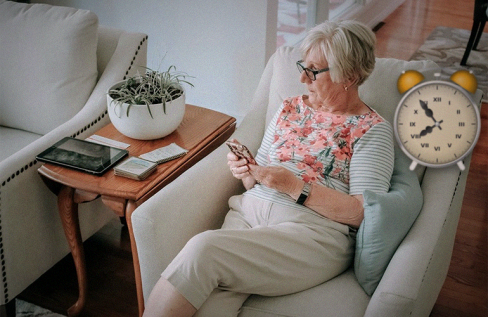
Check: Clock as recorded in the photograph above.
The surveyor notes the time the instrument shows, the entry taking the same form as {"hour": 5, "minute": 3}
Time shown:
{"hour": 7, "minute": 54}
